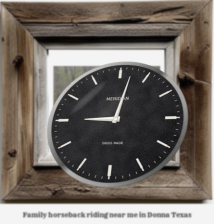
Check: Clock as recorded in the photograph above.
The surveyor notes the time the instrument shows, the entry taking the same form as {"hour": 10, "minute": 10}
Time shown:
{"hour": 9, "minute": 2}
